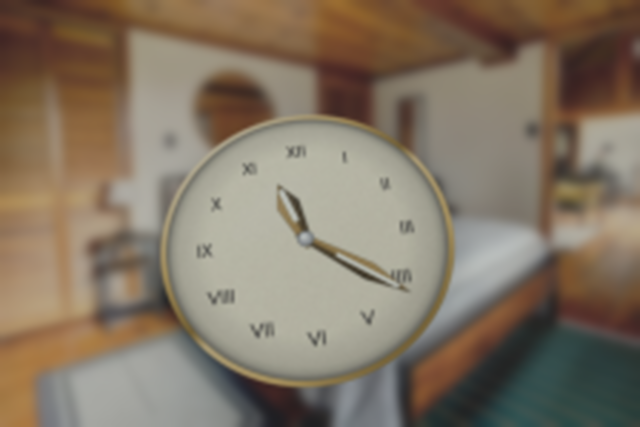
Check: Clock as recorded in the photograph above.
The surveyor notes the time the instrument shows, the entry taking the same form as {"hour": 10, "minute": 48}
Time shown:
{"hour": 11, "minute": 21}
